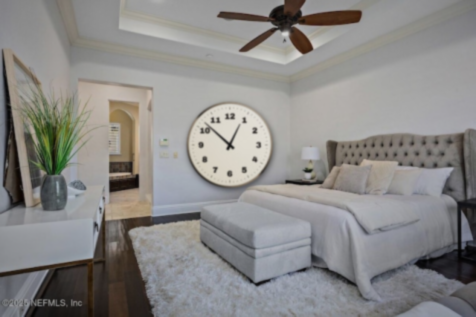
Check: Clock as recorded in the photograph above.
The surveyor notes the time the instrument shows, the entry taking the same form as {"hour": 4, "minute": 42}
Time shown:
{"hour": 12, "minute": 52}
